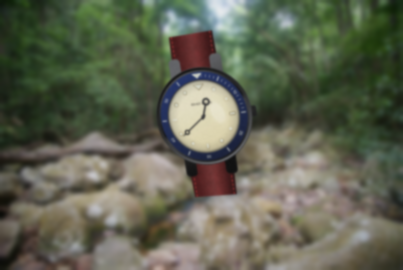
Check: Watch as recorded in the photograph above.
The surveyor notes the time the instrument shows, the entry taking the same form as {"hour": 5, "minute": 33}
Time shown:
{"hour": 12, "minute": 39}
